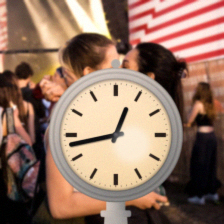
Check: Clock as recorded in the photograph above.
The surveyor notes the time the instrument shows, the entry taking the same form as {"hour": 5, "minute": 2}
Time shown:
{"hour": 12, "minute": 43}
